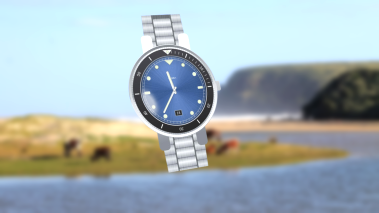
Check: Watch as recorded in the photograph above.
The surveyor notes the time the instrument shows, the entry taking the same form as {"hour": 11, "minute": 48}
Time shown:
{"hour": 11, "minute": 36}
